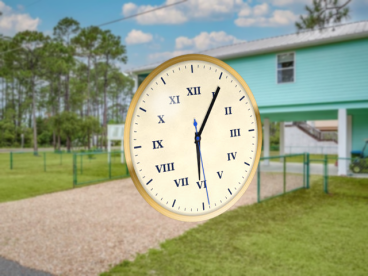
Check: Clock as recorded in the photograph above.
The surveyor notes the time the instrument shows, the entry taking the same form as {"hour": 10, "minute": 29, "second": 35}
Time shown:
{"hour": 6, "minute": 5, "second": 29}
